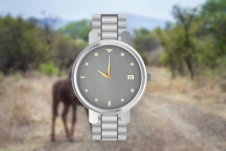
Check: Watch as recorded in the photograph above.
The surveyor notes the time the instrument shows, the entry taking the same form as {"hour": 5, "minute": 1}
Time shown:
{"hour": 10, "minute": 0}
